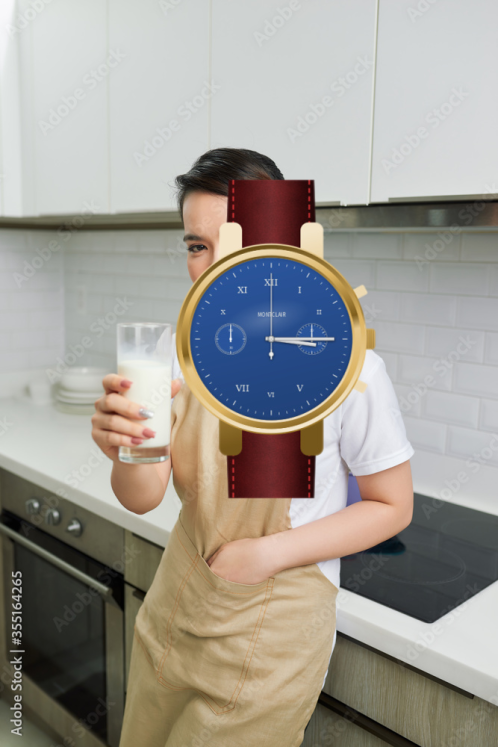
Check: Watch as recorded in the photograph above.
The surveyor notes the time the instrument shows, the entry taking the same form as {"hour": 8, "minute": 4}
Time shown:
{"hour": 3, "minute": 15}
